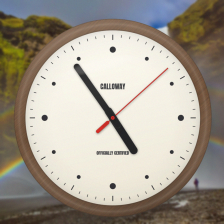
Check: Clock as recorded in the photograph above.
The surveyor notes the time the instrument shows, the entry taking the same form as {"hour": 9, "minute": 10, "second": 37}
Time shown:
{"hour": 4, "minute": 54, "second": 8}
